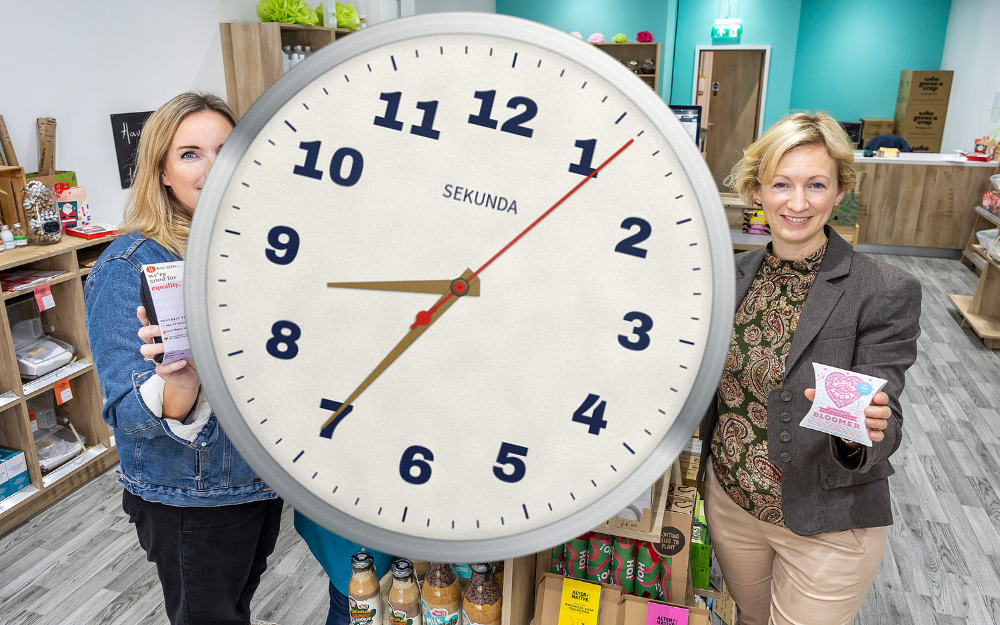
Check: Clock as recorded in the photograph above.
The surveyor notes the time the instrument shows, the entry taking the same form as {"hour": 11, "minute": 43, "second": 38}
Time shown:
{"hour": 8, "minute": 35, "second": 6}
